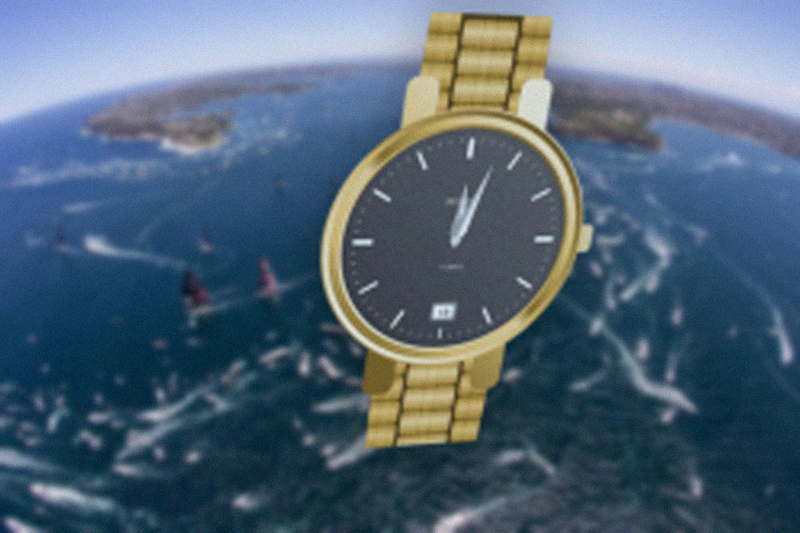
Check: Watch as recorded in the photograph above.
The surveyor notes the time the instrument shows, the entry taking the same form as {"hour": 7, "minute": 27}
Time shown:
{"hour": 12, "minute": 3}
